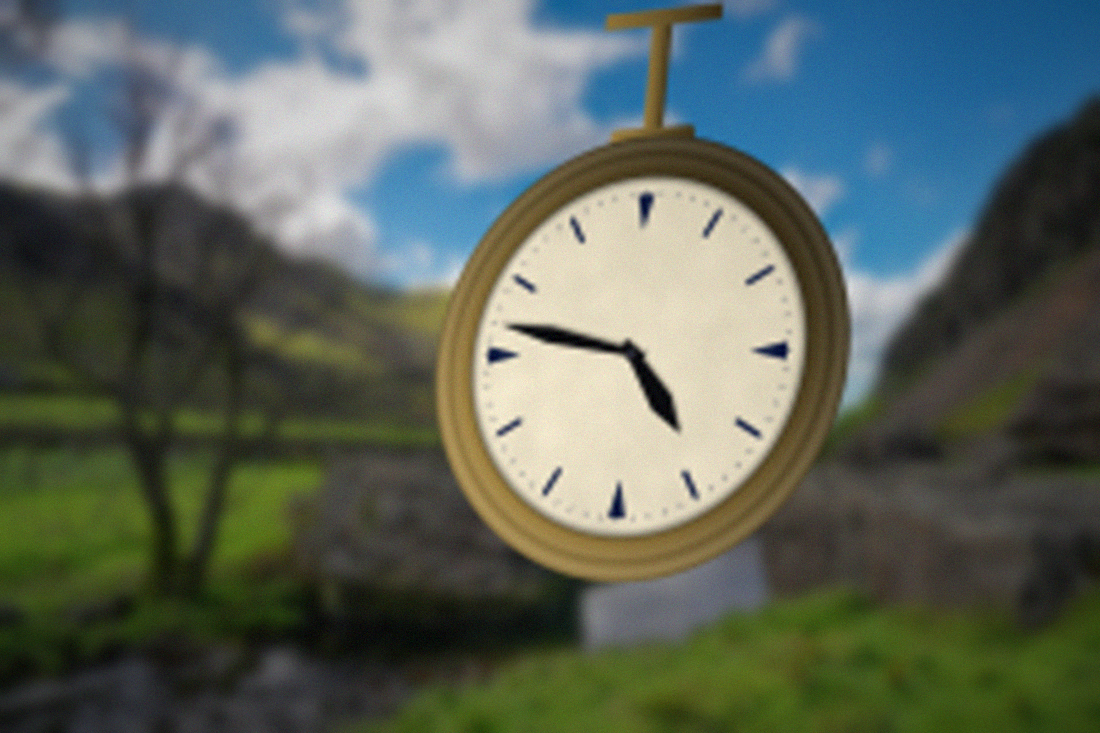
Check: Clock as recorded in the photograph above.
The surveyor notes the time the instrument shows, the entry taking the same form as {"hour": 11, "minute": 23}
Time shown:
{"hour": 4, "minute": 47}
